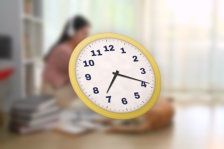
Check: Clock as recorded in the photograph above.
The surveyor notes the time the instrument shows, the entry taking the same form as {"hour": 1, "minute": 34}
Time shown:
{"hour": 7, "minute": 19}
